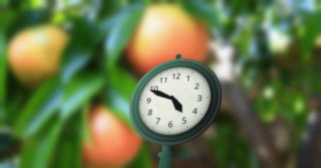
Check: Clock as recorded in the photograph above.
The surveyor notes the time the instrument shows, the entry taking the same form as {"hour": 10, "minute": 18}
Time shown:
{"hour": 4, "minute": 49}
